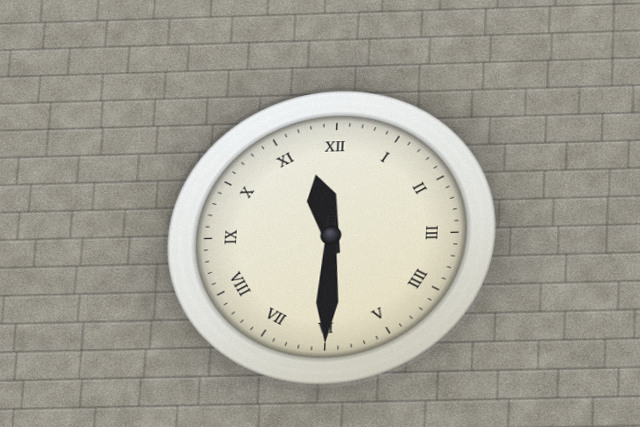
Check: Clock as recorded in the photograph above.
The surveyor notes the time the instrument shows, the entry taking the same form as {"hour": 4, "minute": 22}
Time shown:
{"hour": 11, "minute": 30}
